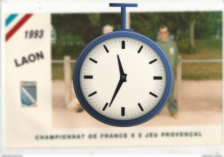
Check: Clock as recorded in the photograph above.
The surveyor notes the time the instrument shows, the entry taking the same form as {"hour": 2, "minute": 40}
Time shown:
{"hour": 11, "minute": 34}
